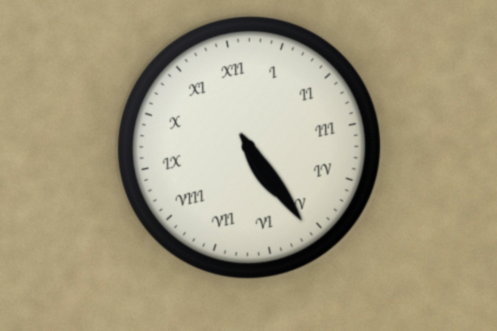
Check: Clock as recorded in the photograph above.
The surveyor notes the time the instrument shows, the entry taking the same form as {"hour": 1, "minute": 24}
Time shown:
{"hour": 5, "minute": 26}
